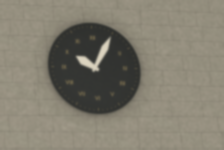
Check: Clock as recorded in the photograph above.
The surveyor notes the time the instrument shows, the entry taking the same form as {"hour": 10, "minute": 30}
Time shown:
{"hour": 10, "minute": 5}
